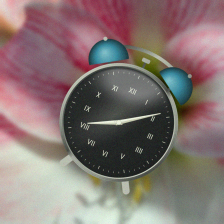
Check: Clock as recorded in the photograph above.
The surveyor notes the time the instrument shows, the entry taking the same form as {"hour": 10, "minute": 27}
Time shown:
{"hour": 8, "minute": 9}
